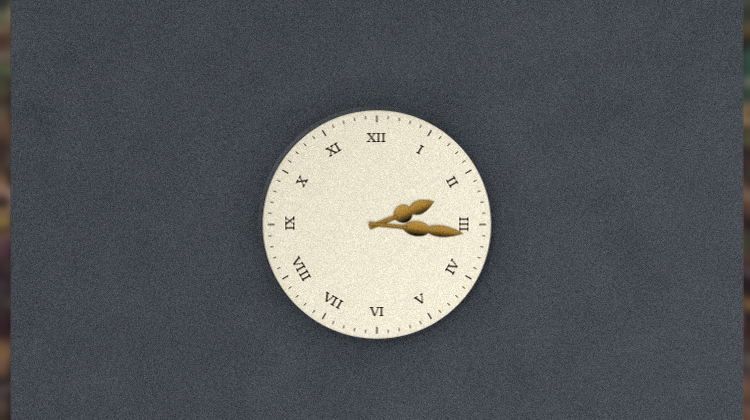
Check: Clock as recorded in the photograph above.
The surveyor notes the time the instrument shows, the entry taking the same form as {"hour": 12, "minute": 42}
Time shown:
{"hour": 2, "minute": 16}
